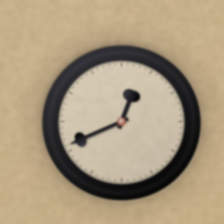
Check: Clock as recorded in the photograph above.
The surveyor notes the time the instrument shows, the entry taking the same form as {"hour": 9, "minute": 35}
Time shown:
{"hour": 12, "minute": 41}
